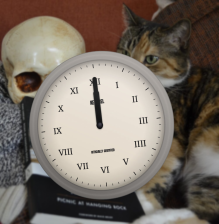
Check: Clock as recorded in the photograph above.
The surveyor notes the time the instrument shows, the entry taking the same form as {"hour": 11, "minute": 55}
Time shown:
{"hour": 12, "minute": 0}
